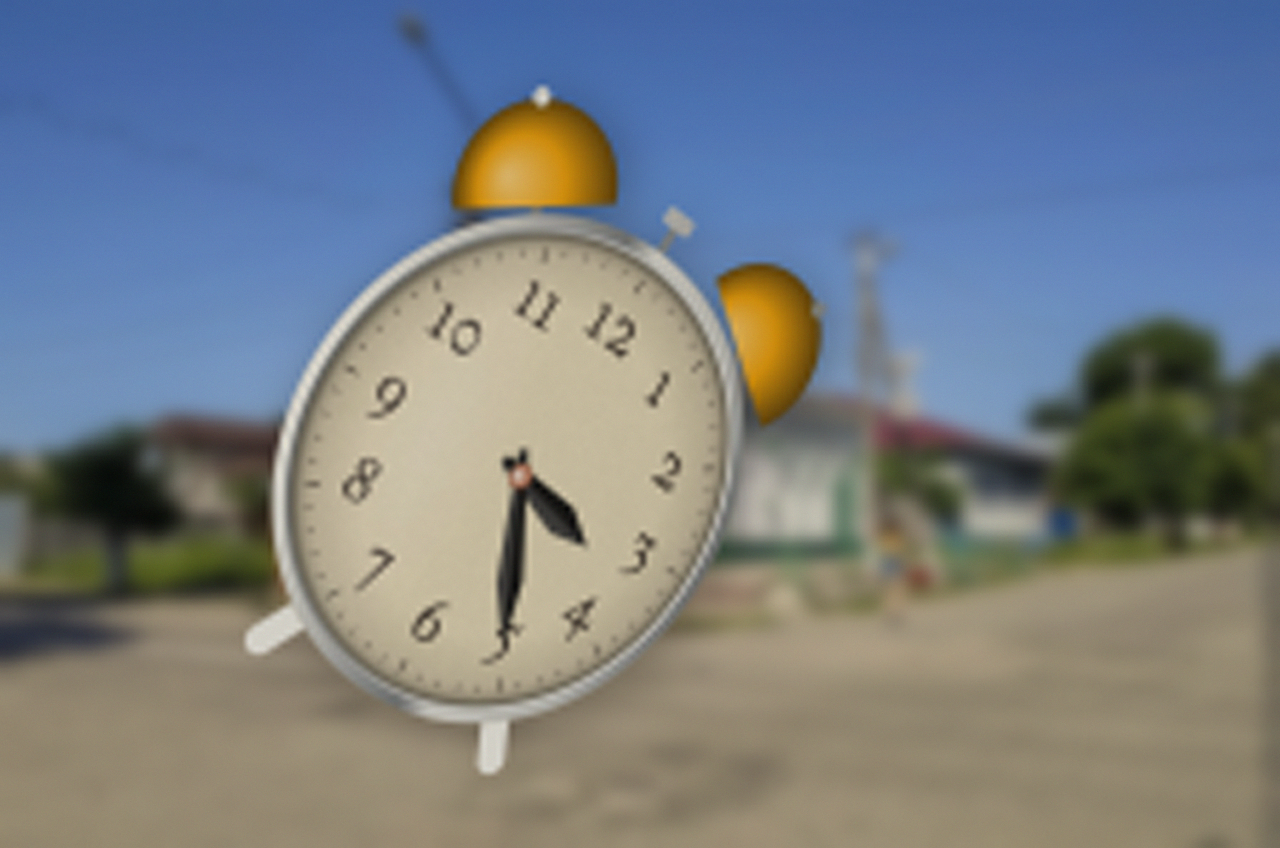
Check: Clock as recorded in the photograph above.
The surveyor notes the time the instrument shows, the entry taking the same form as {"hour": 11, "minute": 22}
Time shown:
{"hour": 3, "minute": 25}
